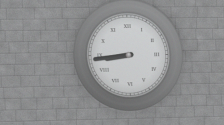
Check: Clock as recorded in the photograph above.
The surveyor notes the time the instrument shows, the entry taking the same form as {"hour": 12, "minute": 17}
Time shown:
{"hour": 8, "minute": 44}
